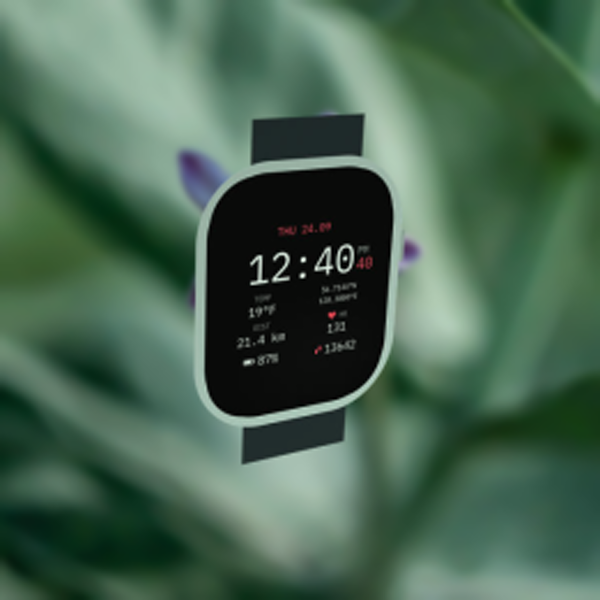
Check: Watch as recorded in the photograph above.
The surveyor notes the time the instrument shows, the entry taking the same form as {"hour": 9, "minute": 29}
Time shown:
{"hour": 12, "minute": 40}
